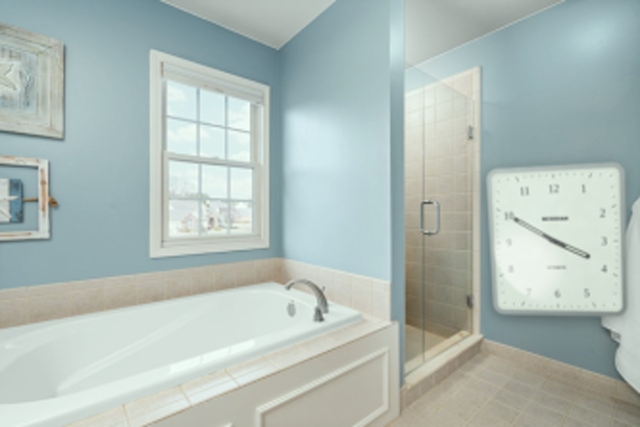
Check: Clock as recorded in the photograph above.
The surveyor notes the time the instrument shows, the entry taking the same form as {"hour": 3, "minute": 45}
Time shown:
{"hour": 3, "minute": 50}
